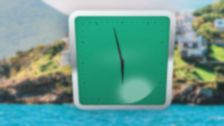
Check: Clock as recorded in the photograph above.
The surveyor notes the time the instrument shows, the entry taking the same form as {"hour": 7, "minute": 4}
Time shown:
{"hour": 5, "minute": 58}
